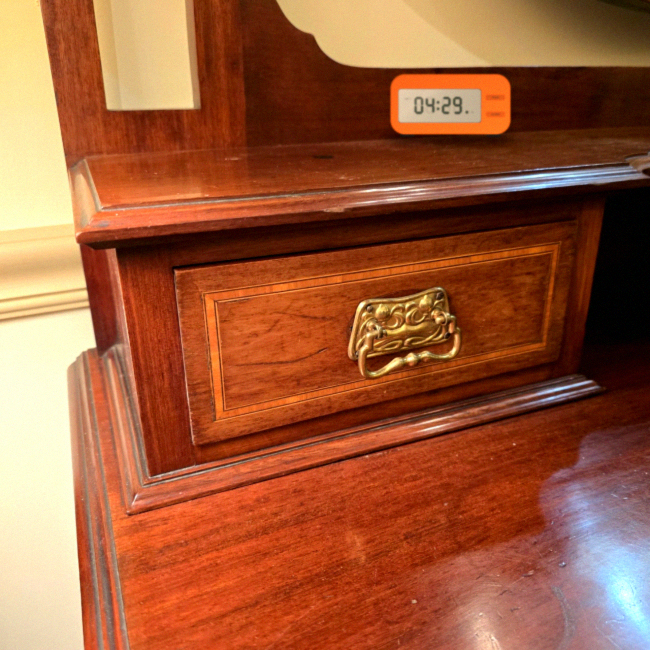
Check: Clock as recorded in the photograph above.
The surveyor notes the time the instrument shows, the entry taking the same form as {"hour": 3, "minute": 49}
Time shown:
{"hour": 4, "minute": 29}
